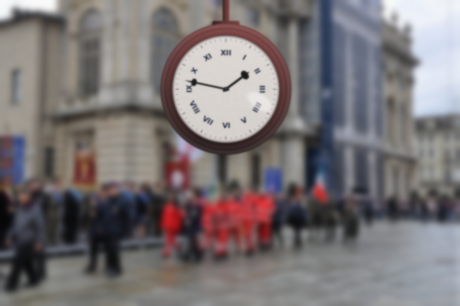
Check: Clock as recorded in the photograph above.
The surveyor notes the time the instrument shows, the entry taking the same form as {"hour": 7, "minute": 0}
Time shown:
{"hour": 1, "minute": 47}
